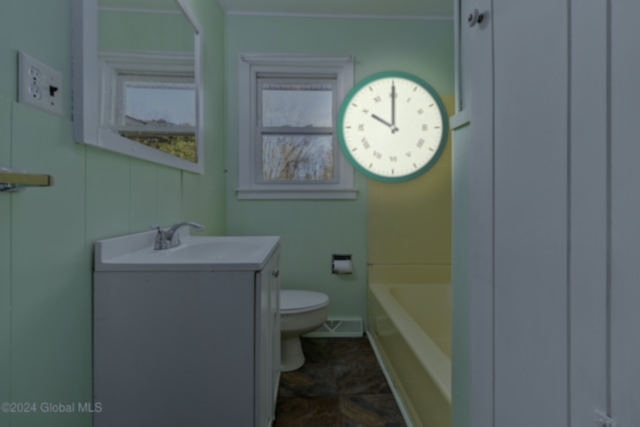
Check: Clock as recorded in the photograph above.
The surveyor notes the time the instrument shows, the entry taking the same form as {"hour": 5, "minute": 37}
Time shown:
{"hour": 10, "minute": 0}
